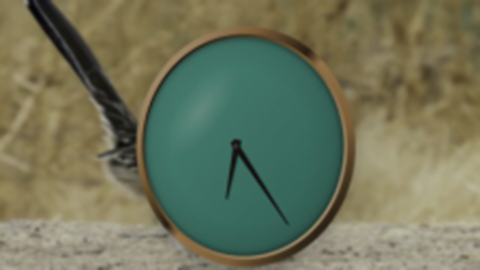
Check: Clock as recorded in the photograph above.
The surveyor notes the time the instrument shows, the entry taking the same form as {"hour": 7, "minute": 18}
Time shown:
{"hour": 6, "minute": 24}
